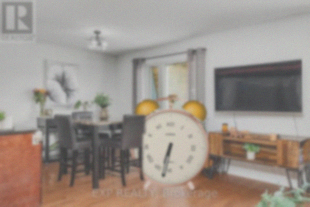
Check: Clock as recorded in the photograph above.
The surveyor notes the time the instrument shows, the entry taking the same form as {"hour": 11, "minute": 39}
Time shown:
{"hour": 6, "minute": 32}
